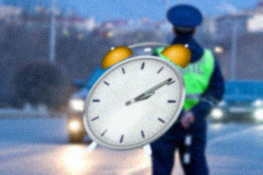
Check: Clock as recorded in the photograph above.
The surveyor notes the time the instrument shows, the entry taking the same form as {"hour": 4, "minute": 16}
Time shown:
{"hour": 2, "minute": 9}
